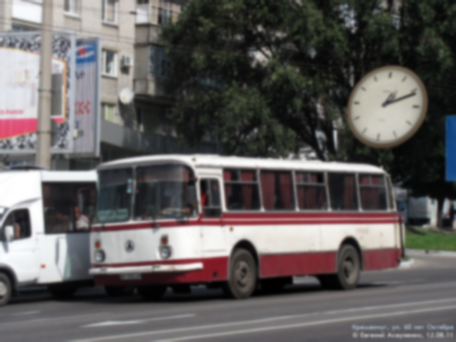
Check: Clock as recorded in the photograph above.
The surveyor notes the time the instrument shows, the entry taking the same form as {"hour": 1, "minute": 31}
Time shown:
{"hour": 1, "minute": 11}
